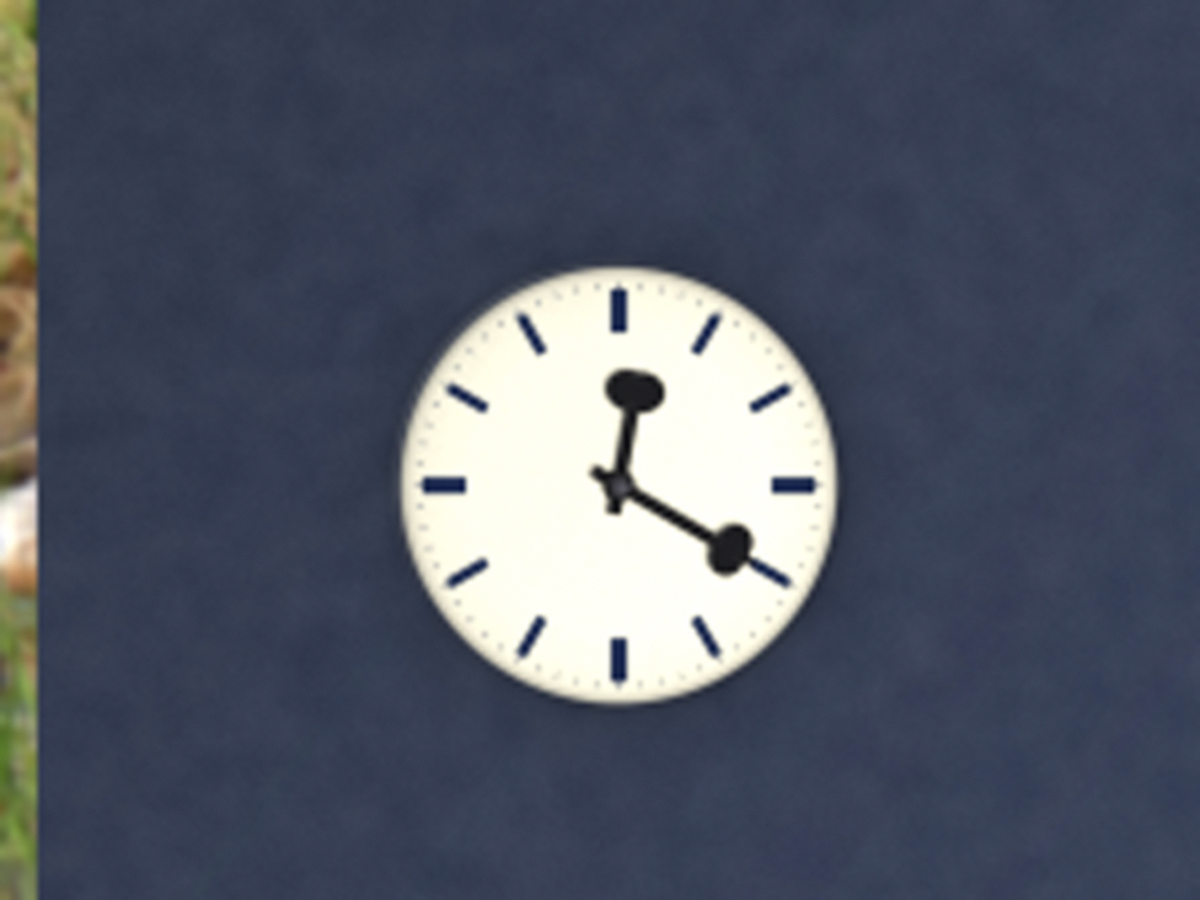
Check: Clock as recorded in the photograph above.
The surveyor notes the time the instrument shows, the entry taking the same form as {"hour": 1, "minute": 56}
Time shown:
{"hour": 12, "minute": 20}
